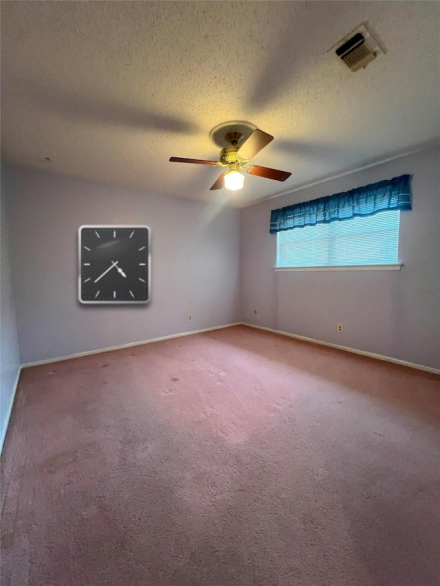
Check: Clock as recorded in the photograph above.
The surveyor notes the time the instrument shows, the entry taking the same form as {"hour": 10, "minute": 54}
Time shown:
{"hour": 4, "minute": 38}
